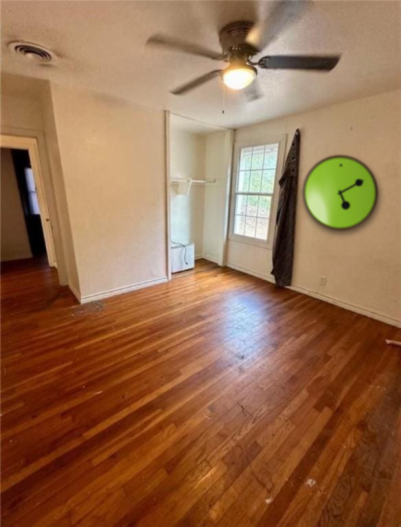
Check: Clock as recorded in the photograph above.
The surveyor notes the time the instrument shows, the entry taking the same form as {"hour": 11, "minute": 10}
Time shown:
{"hour": 5, "minute": 10}
